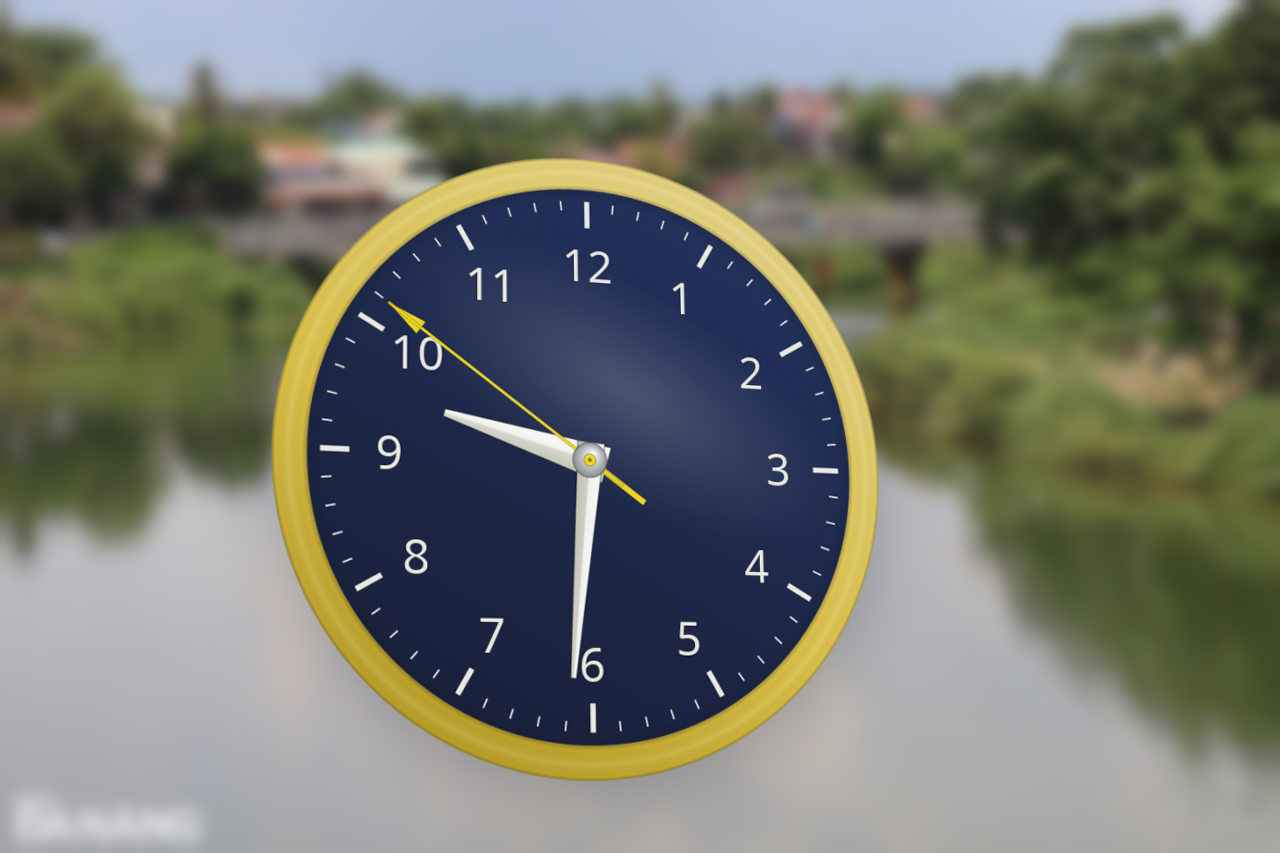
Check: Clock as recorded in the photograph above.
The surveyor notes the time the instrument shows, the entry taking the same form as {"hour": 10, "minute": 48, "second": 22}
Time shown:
{"hour": 9, "minute": 30, "second": 51}
